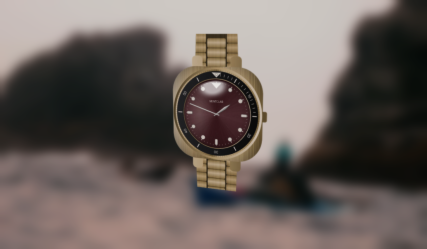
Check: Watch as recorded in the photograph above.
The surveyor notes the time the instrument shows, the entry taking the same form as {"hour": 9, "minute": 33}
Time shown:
{"hour": 1, "minute": 48}
